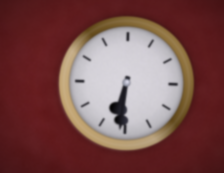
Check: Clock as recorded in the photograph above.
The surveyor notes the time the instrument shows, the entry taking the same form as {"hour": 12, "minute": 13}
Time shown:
{"hour": 6, "minute": 31}
